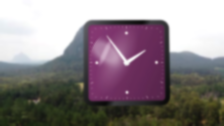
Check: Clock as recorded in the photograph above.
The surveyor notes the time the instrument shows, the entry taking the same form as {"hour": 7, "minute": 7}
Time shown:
{"hour": 1, "minute": 54}
